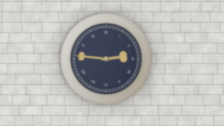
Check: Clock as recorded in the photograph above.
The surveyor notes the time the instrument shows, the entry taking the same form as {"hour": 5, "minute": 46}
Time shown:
{"hour": 2, "minute": 46}
